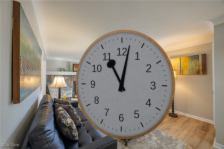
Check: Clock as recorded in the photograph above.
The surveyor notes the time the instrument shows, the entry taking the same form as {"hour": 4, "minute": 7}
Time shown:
{"hour": 11, "minute": 2}
